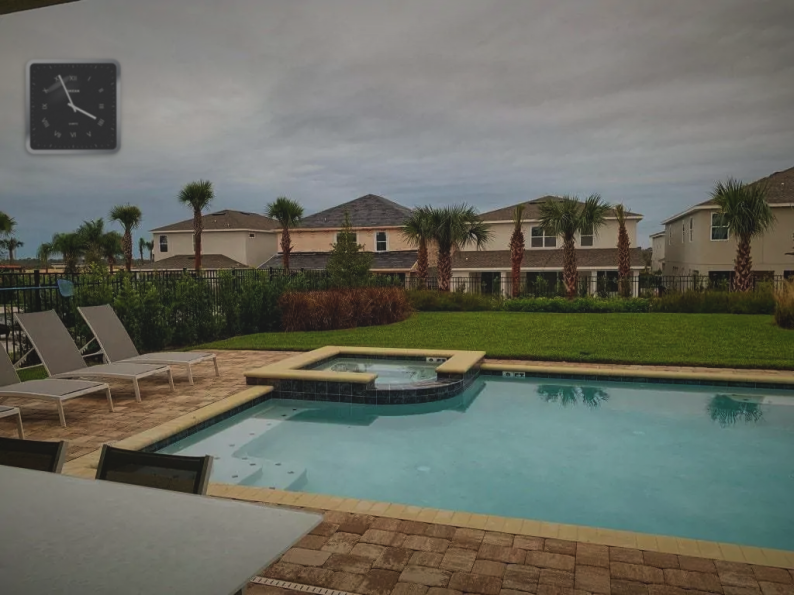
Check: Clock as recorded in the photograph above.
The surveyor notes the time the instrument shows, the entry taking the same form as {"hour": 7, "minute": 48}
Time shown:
{"hour": 3, "minute": 56}
